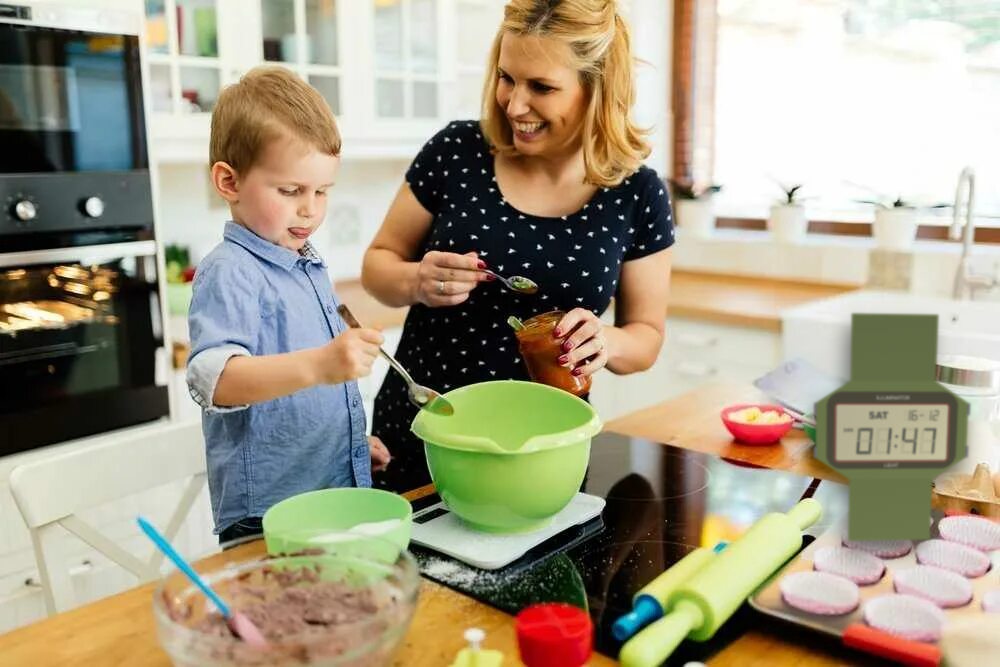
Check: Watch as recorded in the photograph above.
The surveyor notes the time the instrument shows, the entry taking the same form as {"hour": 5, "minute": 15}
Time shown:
{"hour": 1, "minute": 47}
